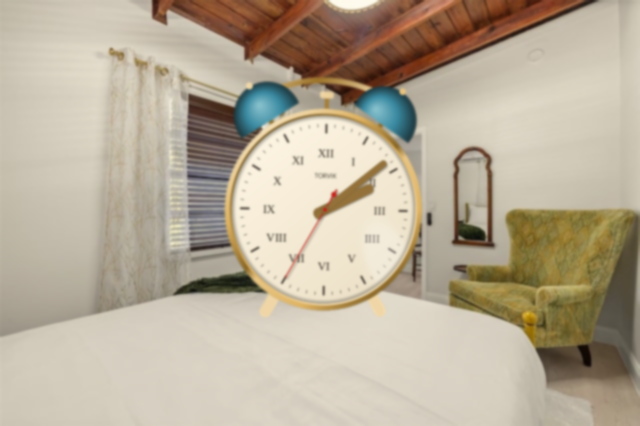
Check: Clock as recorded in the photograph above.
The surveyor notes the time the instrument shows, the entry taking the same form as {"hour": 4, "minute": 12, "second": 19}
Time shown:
{"hour": 2, "minute": 8, "second": 35}
